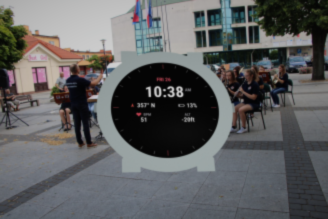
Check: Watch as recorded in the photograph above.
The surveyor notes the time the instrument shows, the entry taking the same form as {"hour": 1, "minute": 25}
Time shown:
{"hour": 10, "minute": 38}
